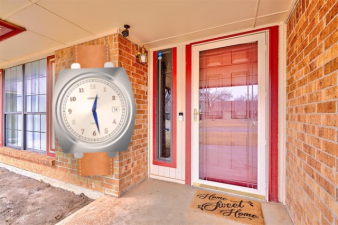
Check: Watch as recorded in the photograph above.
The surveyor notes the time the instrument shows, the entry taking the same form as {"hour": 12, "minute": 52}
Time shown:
{"hour": 12, "minute": 28}
